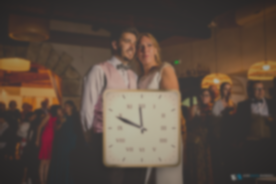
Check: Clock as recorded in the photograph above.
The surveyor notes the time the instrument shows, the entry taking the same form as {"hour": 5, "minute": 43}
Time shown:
{"hour": 11, "minute": 49}
